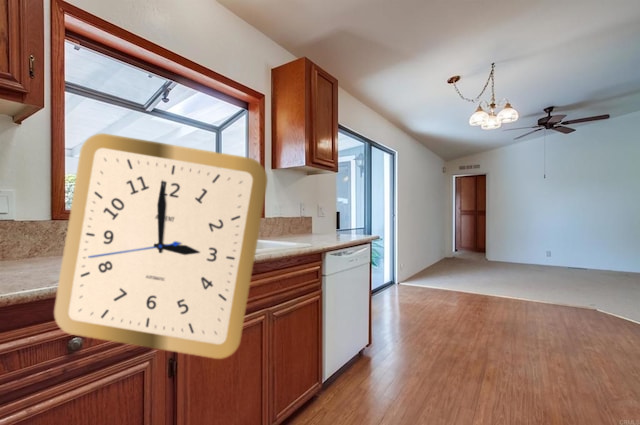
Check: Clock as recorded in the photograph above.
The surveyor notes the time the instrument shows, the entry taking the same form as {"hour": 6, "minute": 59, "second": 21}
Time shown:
{"hour": 2, "minute": 58, "second": 42}
